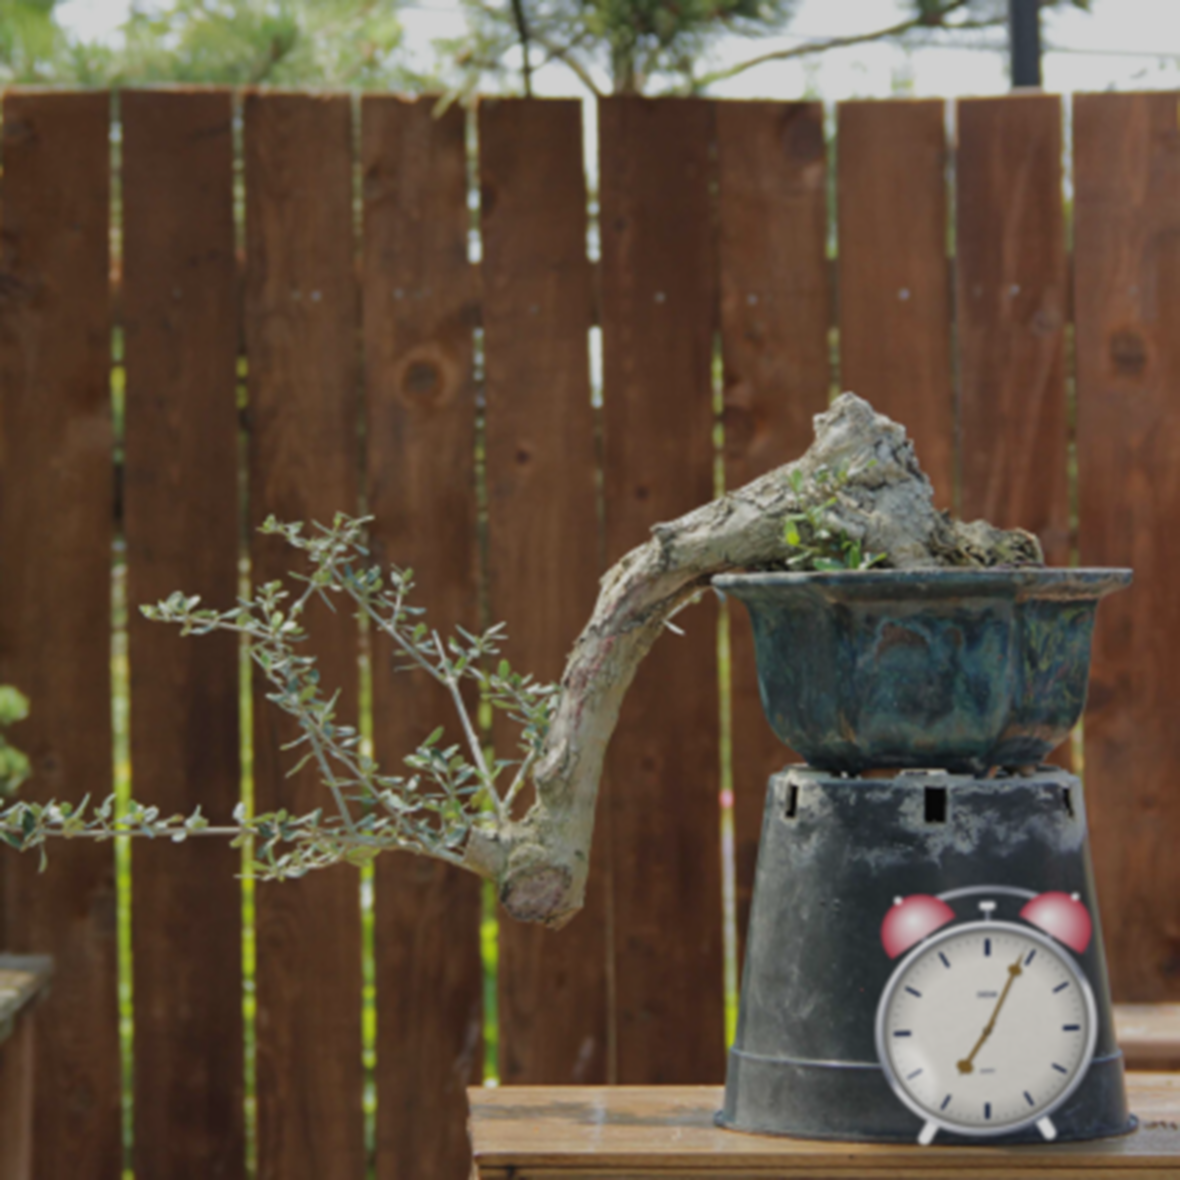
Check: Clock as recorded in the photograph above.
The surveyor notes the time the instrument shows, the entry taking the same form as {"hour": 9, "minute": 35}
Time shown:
{"hour": 7, "minute": 4}
